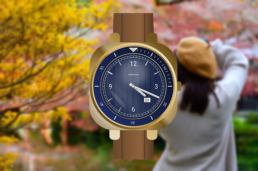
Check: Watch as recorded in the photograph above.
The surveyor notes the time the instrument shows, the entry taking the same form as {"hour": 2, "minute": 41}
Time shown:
{"hour": 4, "minute": 19}
